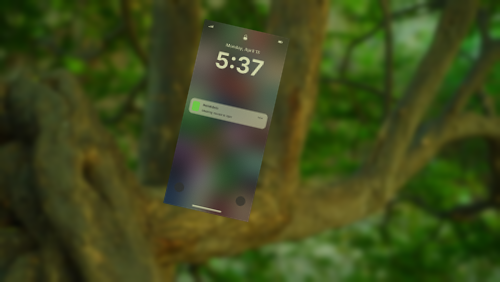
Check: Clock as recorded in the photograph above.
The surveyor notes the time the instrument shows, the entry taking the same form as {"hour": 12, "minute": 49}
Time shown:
{"hour": 5, "minute": 37}
